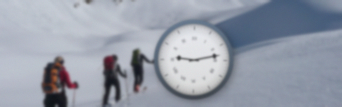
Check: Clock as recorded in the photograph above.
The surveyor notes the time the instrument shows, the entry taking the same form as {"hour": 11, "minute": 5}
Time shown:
{"hour": 9, "minute": 13}
